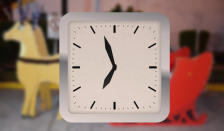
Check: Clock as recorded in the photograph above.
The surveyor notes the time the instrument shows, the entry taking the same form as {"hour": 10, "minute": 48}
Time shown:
{"hour": 6, "minute": 57}
